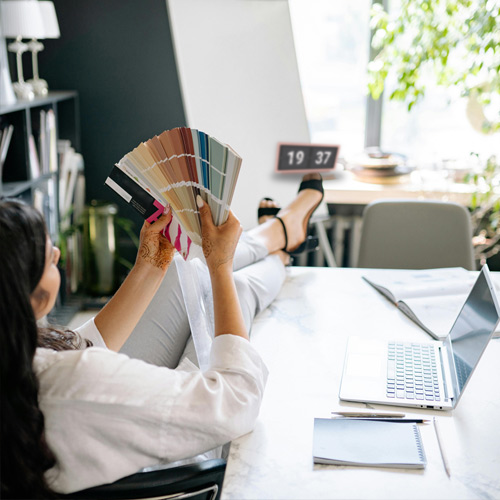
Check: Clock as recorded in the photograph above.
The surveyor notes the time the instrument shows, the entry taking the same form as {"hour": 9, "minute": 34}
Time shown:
{"hour": 19, "minute": 37}
